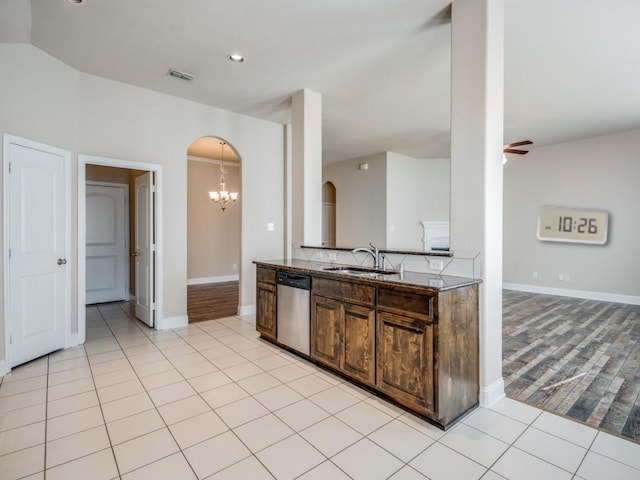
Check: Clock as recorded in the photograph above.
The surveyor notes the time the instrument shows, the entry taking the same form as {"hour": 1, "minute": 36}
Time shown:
{"hour": 10, "minute": 26}
